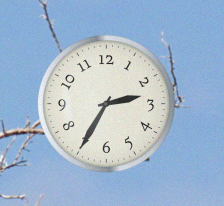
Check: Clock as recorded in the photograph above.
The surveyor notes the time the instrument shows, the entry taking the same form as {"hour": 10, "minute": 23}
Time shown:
{"hour": 2, "minute": 35}
